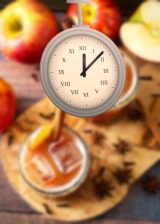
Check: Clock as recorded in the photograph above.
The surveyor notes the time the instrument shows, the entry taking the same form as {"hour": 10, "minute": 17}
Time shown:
{"hour": 12, "minute": 8}
